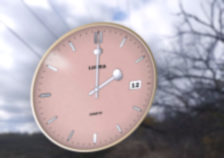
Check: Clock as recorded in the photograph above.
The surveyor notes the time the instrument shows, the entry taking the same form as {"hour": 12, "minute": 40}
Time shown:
{"hour": 2, "minute": 0}
